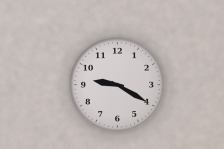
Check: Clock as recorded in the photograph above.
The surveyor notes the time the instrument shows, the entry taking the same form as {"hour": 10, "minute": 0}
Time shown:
{"hour": 9, "minute": 20}
